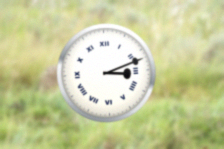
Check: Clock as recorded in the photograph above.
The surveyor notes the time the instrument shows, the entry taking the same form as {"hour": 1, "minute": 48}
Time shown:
{"hour": 3, "minute": 12}
